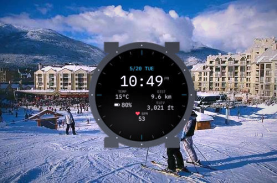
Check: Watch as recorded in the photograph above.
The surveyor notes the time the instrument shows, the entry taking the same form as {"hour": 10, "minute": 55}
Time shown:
{"hour": 10, "minute": 49}
